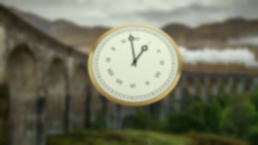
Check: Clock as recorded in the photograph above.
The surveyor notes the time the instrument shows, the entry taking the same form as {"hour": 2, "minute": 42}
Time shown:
{"hour": 12, "minute": 58}
